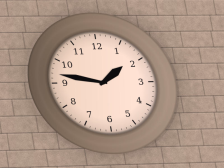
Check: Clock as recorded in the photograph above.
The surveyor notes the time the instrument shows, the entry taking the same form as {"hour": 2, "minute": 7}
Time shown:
{"hour": 1, "minute": 47}
